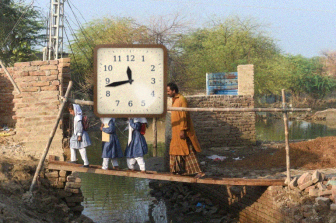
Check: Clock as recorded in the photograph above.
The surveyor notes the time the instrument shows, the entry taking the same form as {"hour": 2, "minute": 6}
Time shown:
{"hour": 11, "minute": 43}
